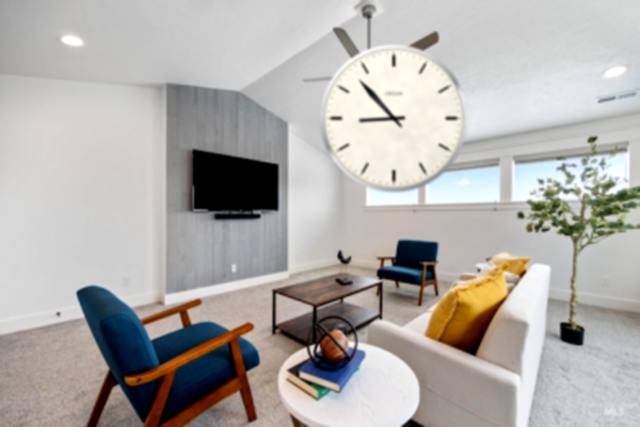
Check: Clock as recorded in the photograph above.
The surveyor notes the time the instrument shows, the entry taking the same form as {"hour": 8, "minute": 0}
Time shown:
{"hour": 8, "minute": 53}
